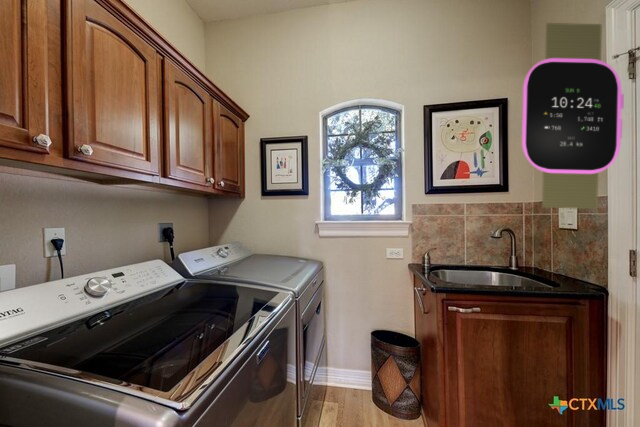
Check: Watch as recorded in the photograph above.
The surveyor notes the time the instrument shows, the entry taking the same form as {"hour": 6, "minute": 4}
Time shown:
{"hour": 10, "minute": 24}
